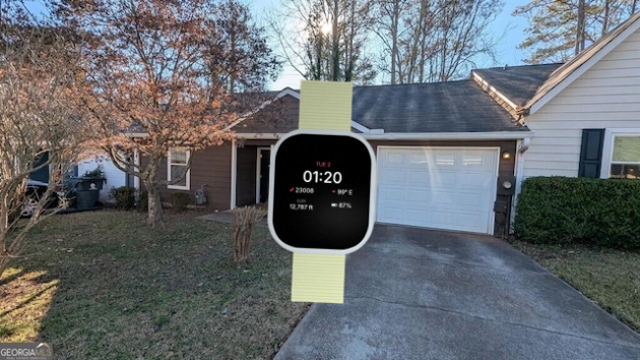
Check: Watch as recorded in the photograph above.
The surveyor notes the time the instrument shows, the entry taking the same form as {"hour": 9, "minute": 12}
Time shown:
{"hour": 1, "minute": 20}
